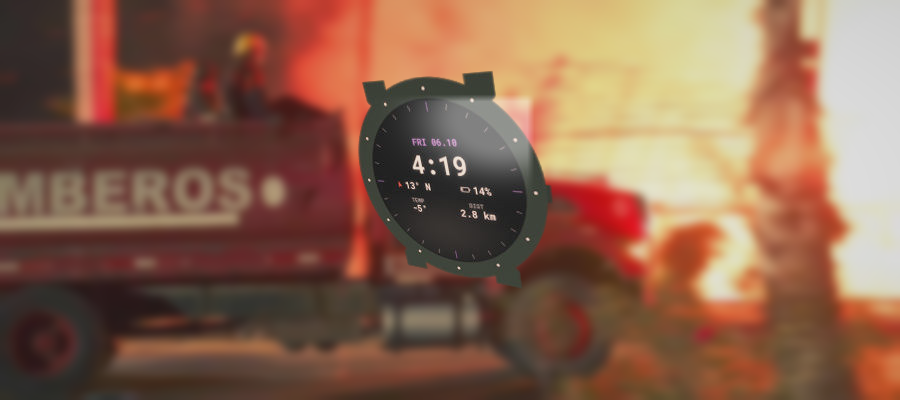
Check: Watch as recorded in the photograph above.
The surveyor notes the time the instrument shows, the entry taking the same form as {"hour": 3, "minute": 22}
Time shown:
{"hour": 4, "minute": 19}
